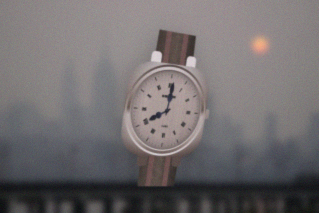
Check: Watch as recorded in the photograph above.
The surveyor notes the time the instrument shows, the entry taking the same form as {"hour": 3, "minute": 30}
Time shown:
{"hour": 8, "minute": 1}
